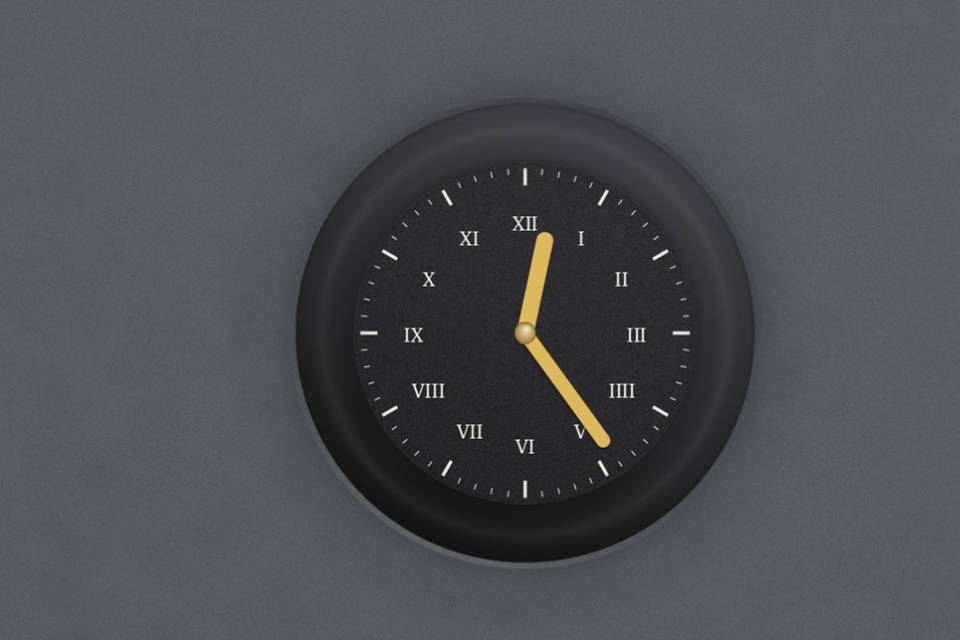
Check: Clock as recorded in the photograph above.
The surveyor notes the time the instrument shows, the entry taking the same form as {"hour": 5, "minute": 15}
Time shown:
{"hour": 12, "minute": 24}
